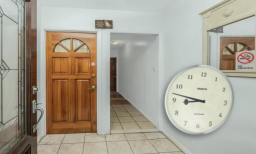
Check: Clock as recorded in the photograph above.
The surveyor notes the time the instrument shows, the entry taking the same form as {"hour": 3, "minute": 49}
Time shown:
{"hour": 8, "minute": 47}
